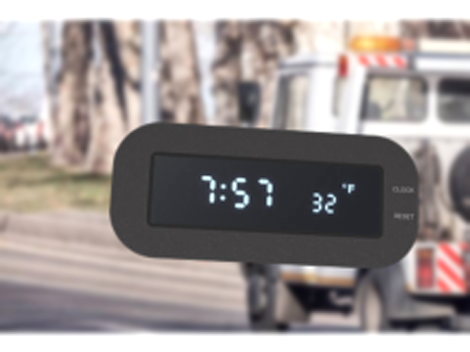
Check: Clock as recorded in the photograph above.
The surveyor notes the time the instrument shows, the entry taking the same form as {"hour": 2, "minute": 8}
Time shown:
{"hour": 7, "minute": 57}
